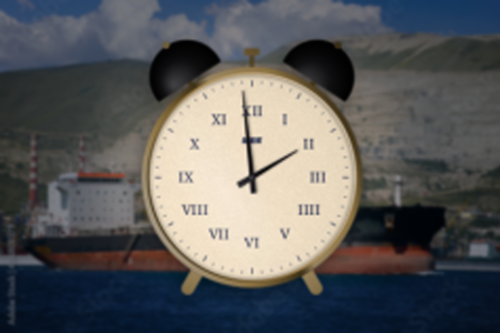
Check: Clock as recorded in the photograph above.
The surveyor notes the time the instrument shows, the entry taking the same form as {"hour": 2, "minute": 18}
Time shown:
{"hour": 1, "minute": 59}
